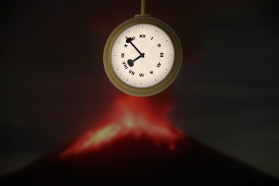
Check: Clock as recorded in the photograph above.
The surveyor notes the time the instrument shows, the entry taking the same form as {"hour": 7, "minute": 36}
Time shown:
{"hour": 7, "minute": 53}
